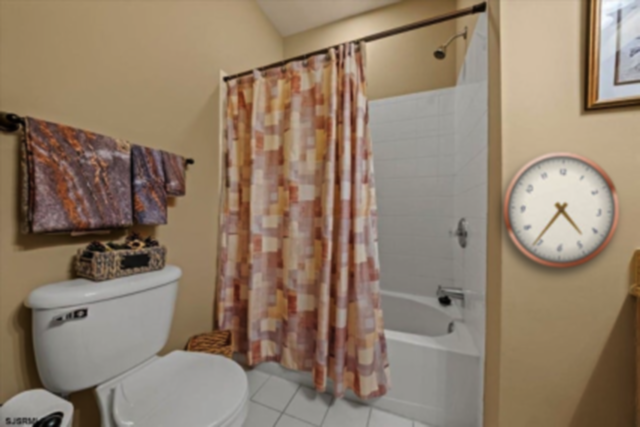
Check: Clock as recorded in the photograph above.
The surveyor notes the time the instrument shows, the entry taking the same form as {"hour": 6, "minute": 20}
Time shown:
{"hour": 4, "minute": 36}
